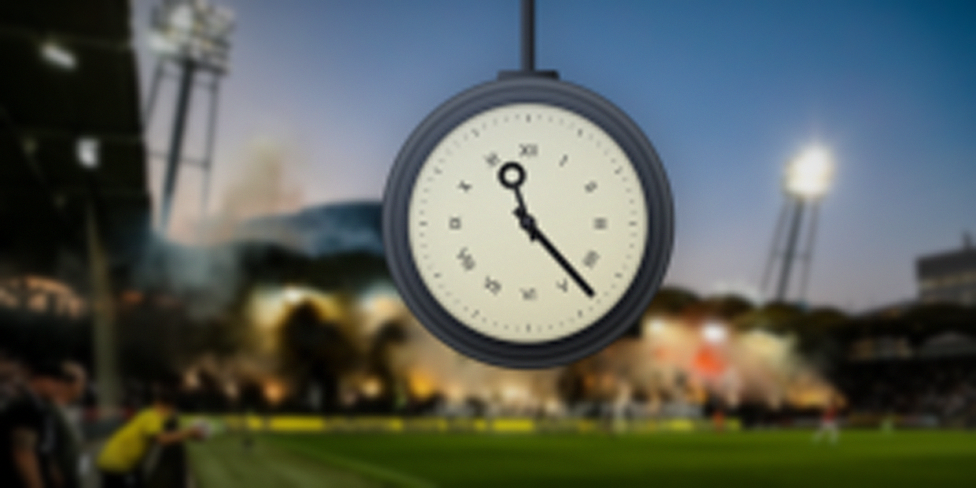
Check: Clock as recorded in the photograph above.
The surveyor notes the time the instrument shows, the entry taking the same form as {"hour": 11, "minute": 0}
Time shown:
{"hour": 11, "minute": 23}
